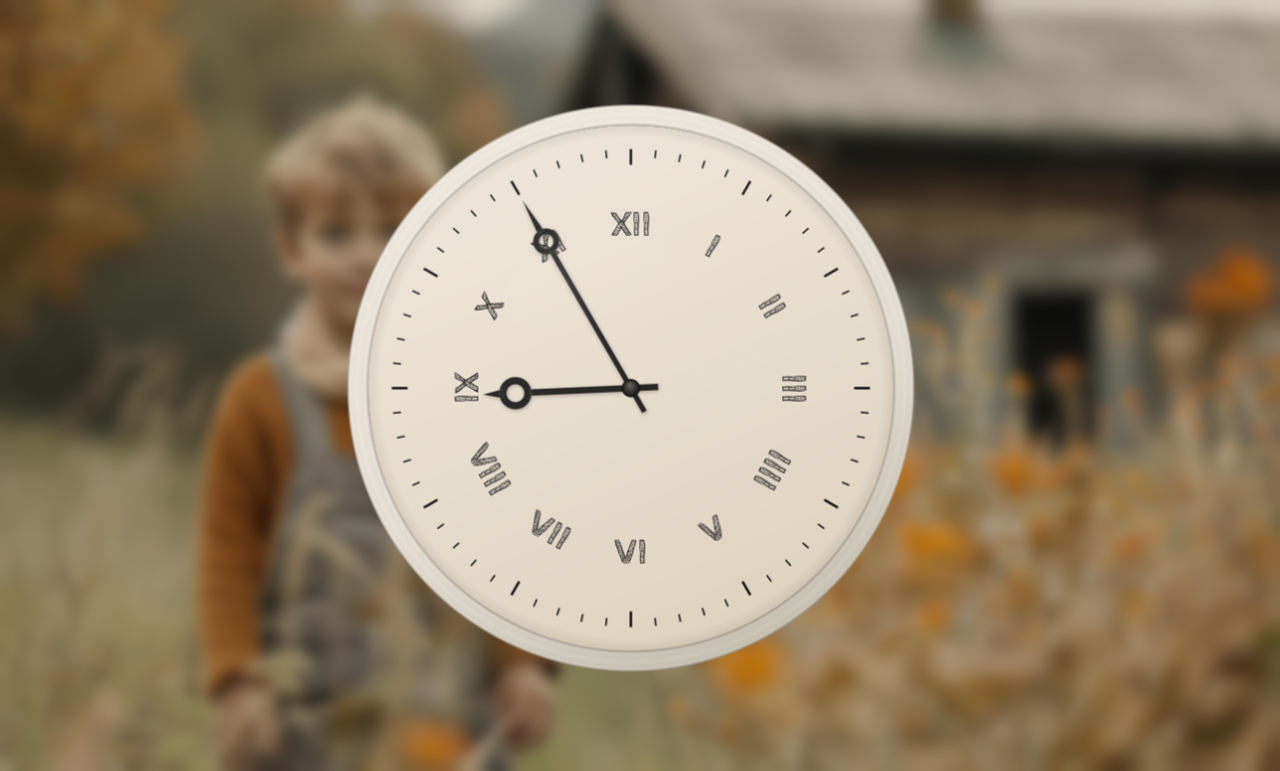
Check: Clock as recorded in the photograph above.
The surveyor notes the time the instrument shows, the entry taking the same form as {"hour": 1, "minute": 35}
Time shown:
{"hour": 8, "minute": 55}
